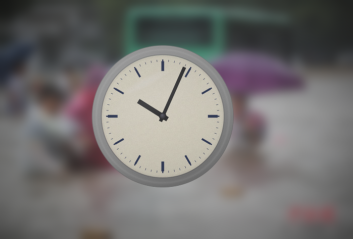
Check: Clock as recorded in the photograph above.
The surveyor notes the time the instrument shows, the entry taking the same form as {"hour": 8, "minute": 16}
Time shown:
{"hour": 10, "minute": 4}
